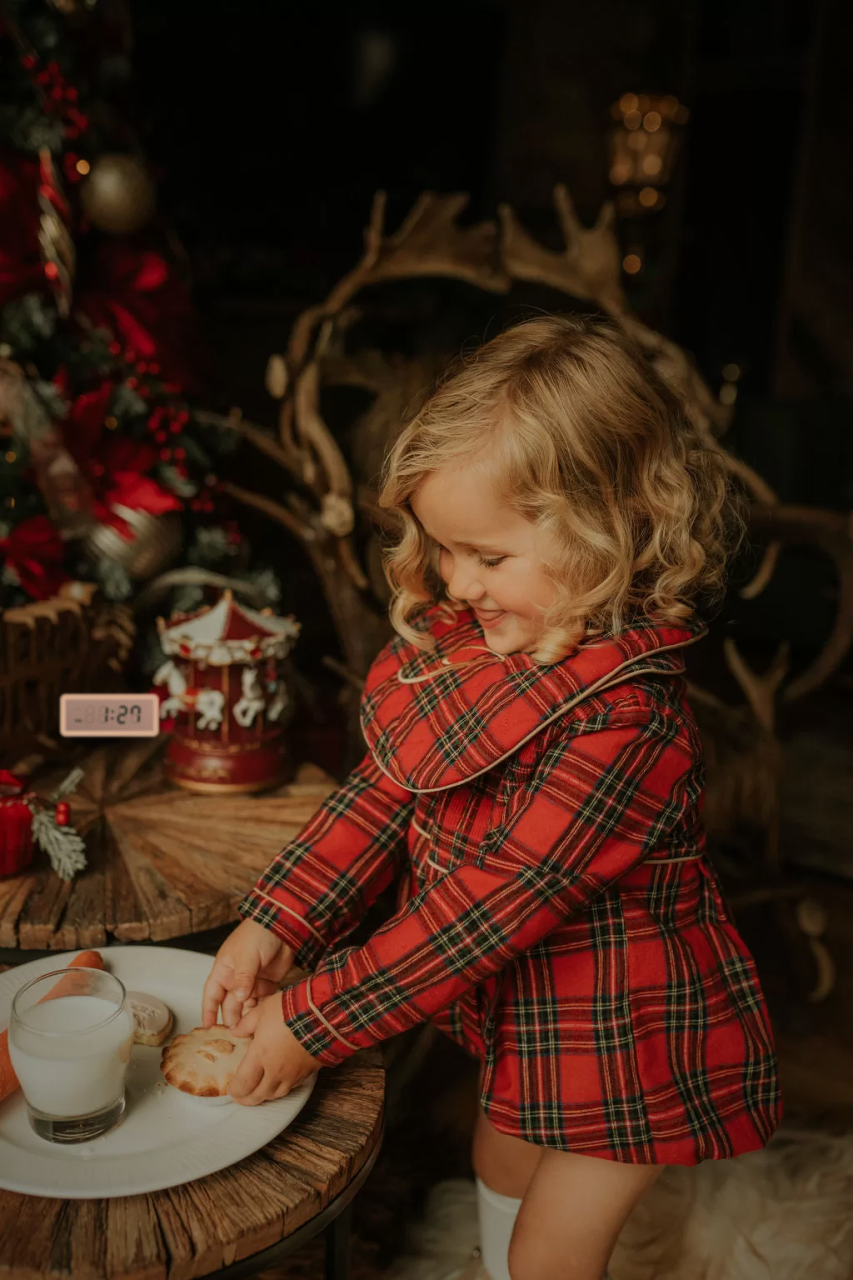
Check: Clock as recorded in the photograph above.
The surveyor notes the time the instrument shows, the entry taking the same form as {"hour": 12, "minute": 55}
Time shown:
{"hour": 1, "minute": 27}
